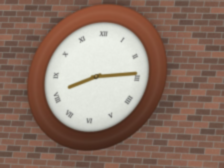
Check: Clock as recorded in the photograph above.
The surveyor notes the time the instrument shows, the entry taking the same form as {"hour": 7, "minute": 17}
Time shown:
{"hour": 8, "minute": 14}
